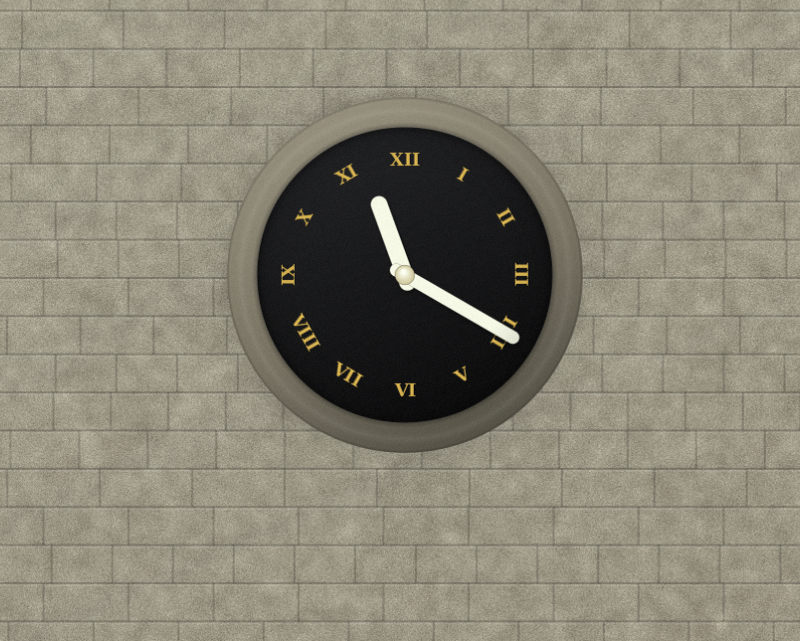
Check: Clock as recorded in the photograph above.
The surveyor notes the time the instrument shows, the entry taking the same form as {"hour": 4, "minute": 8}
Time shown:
{"hour": 11, "minute": 20}
